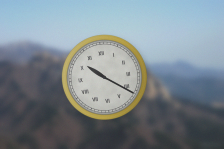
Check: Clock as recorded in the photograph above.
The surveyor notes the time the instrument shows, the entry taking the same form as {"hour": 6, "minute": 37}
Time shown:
{"hour": 10, "minute": 21}
